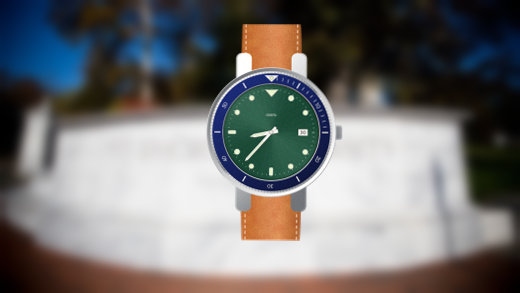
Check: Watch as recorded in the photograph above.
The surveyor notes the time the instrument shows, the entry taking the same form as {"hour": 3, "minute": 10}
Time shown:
{"hour": 8, "minute": 37}
